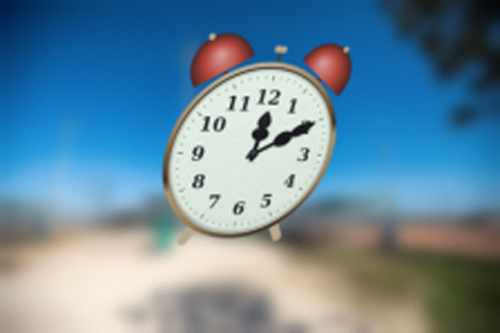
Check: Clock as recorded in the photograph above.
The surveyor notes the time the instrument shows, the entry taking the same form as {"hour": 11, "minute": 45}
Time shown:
{"hour": 12, "minute": 10}
